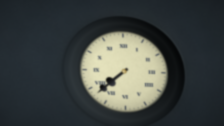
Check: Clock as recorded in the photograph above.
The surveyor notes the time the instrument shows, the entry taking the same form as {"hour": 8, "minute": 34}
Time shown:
{"hour": 7, "minute": 38}
